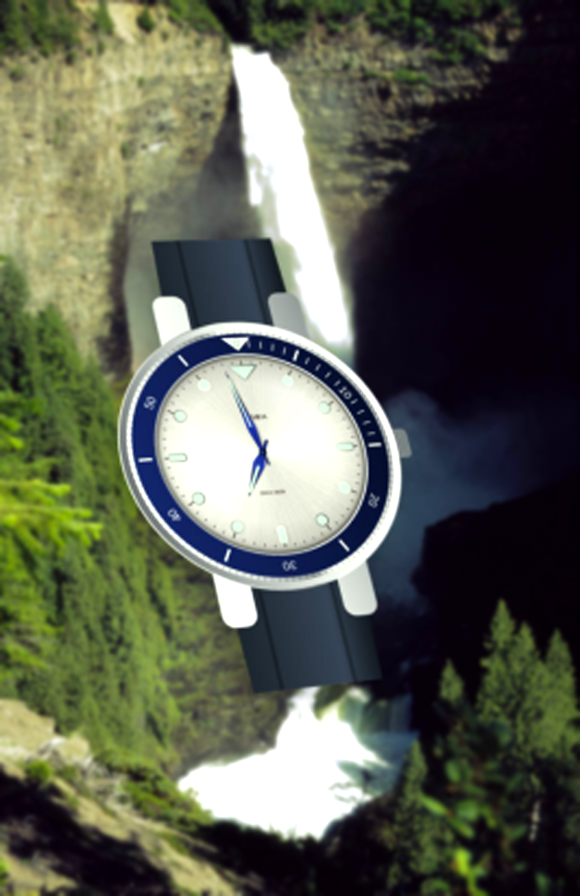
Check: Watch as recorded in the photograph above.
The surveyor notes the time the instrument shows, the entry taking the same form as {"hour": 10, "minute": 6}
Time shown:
{"hour": 6, "minute": 58}
